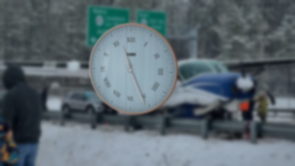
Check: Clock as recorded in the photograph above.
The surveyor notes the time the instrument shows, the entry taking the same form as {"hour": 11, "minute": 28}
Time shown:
{"hour": 11, "minute": 26}
